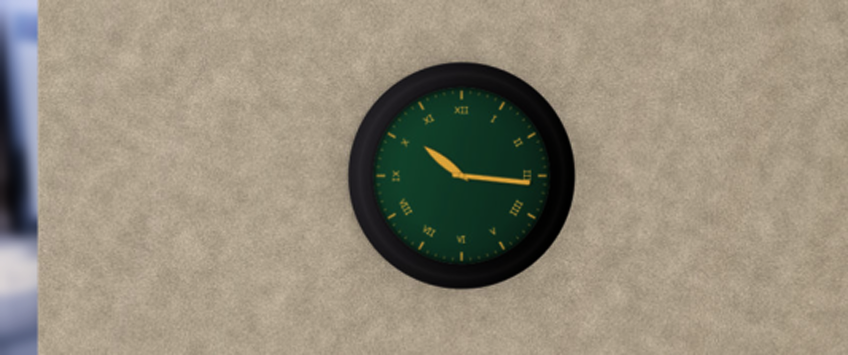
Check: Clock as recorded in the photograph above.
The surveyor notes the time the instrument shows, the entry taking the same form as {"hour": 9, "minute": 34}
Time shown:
{"hour": 10, "minute": 16}
